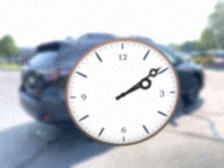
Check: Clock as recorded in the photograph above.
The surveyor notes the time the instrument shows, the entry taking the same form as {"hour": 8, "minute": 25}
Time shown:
{"hour": 2, "minute": 9}
